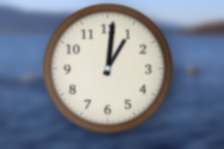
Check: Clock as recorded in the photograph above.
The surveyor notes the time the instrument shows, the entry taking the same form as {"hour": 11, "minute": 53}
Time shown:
{"hour": 1, "minute": 1}
